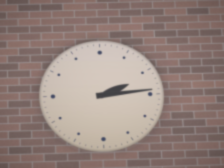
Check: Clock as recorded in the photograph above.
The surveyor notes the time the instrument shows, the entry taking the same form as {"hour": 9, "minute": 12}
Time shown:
{"hour": 2, "minute": 14}
